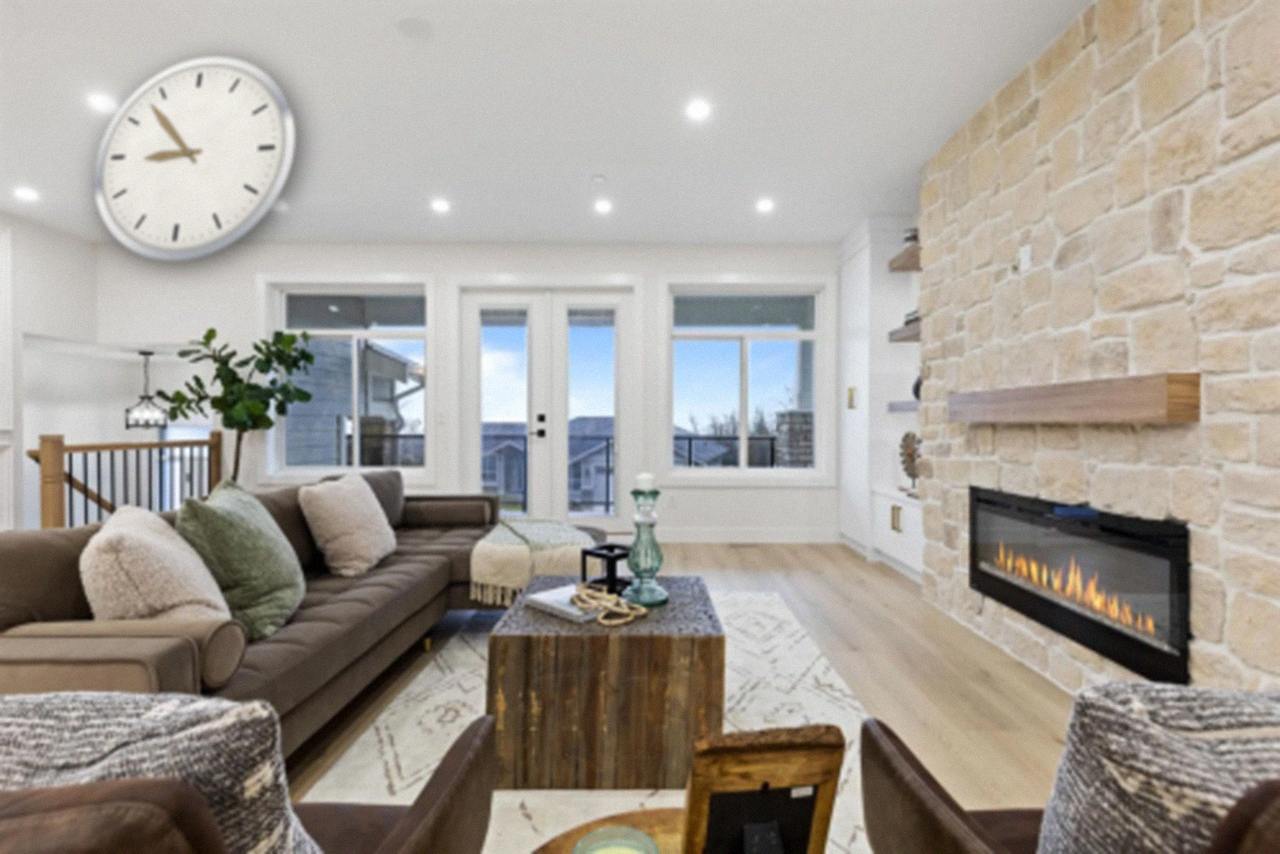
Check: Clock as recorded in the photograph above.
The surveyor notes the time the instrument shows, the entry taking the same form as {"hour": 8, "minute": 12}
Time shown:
{"hour": 8, "minute": 53}
